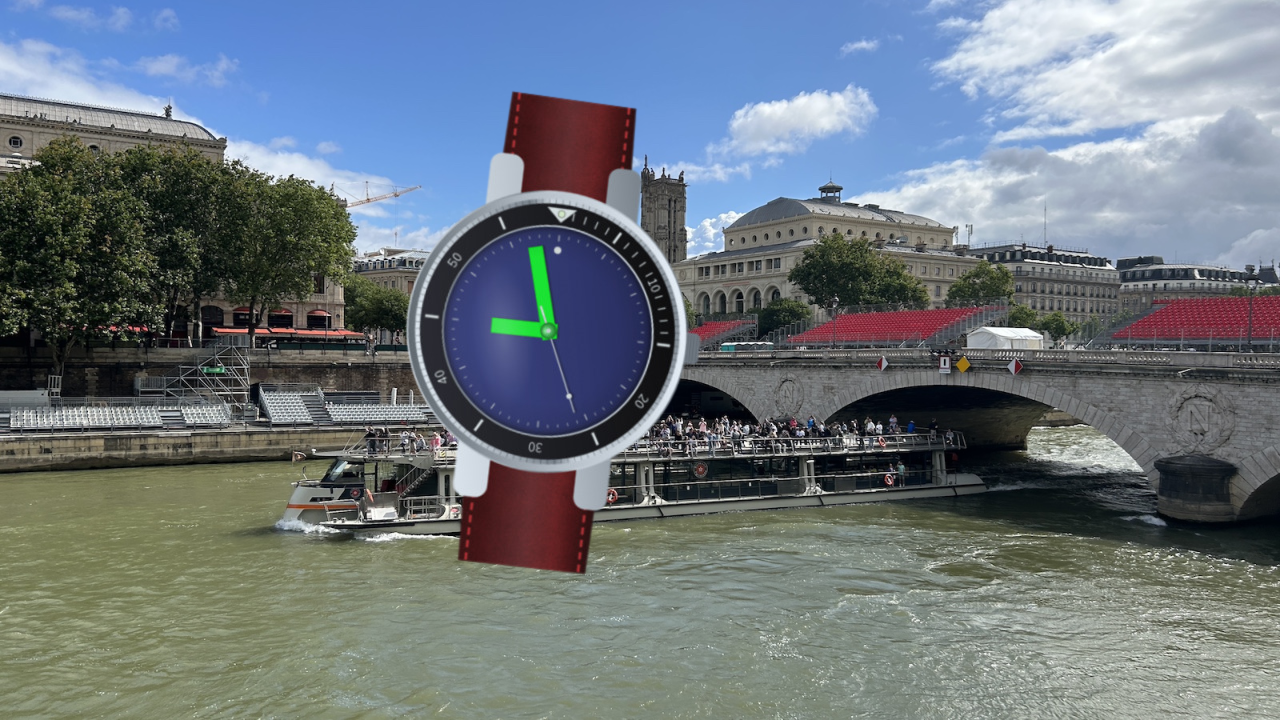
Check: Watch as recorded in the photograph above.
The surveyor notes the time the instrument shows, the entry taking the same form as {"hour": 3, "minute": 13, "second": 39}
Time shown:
{"hour": 8, "minute": 57, "second": 26}
